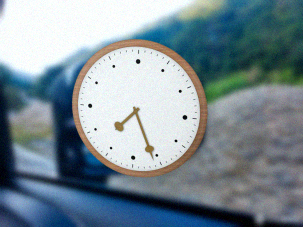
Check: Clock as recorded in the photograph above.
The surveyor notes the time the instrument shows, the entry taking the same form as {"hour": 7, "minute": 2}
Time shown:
{"hour": 7, "minute": 26}
